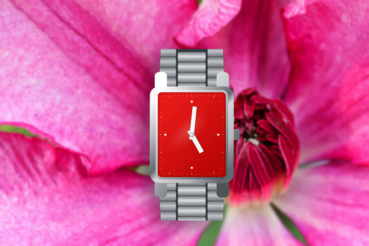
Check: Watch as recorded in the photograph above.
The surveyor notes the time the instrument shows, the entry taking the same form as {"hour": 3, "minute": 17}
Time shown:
{"hour": 5, "minute": 1}
